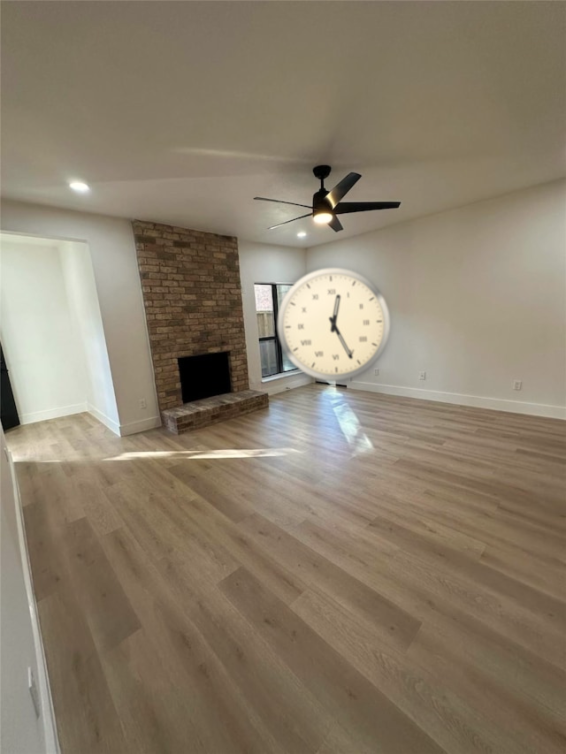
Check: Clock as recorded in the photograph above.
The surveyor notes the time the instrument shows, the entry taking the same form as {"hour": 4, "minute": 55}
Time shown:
{"hour": 12, "minute": 26}
